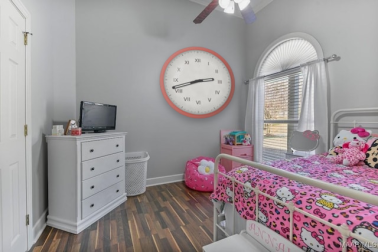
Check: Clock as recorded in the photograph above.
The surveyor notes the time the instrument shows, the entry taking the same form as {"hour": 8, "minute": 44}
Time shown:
{"hour": 2, "minute": 42}
